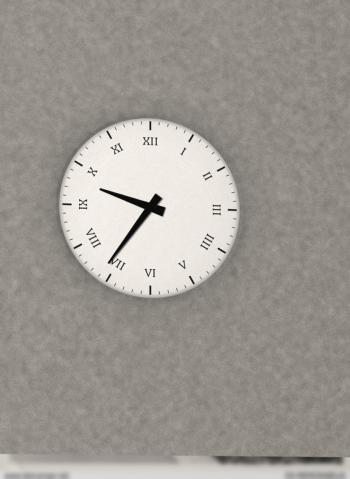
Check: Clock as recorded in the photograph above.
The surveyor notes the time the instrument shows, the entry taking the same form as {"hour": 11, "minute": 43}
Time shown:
{"hour": 9, "minute": 36}
